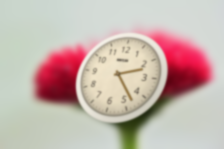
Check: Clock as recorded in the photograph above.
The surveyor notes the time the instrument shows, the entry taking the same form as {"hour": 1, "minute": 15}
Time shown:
{"hour": 2, "minute": 23}
